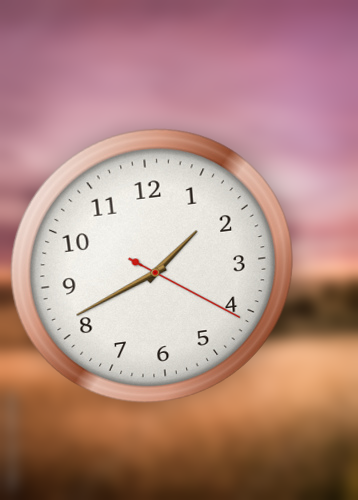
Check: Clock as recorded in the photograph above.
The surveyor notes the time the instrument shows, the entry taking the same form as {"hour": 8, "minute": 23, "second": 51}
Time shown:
{"hour": 1, "minute": 41, "second": 21}
